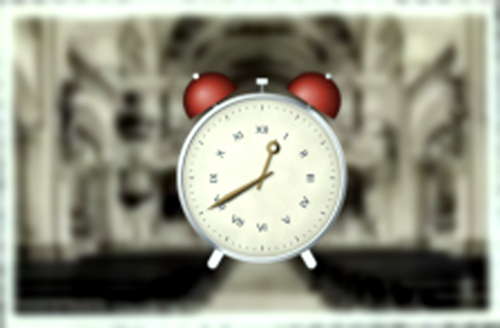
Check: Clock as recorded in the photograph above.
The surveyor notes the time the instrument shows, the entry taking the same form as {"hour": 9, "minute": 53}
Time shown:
{"hour": 12, "minute": 40}
